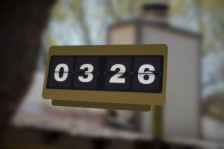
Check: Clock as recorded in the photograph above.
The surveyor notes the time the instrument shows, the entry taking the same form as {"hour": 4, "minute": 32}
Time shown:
{"hour": 3, "minute": 26}
